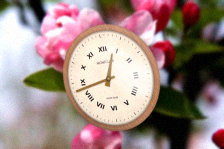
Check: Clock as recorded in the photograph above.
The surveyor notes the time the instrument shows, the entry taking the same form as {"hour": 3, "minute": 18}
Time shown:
{"hour": 12, "minute": 43}
